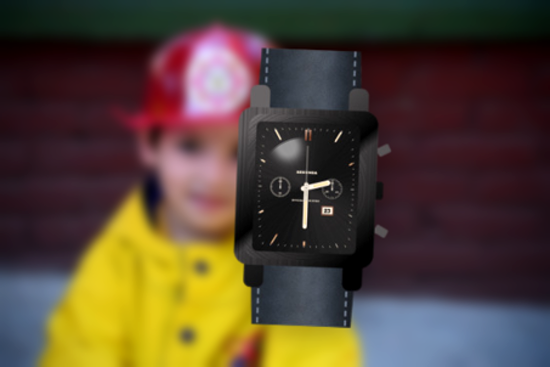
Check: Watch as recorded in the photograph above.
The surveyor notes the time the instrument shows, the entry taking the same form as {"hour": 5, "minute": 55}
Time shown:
{"hour": 2, "minute": 30}
